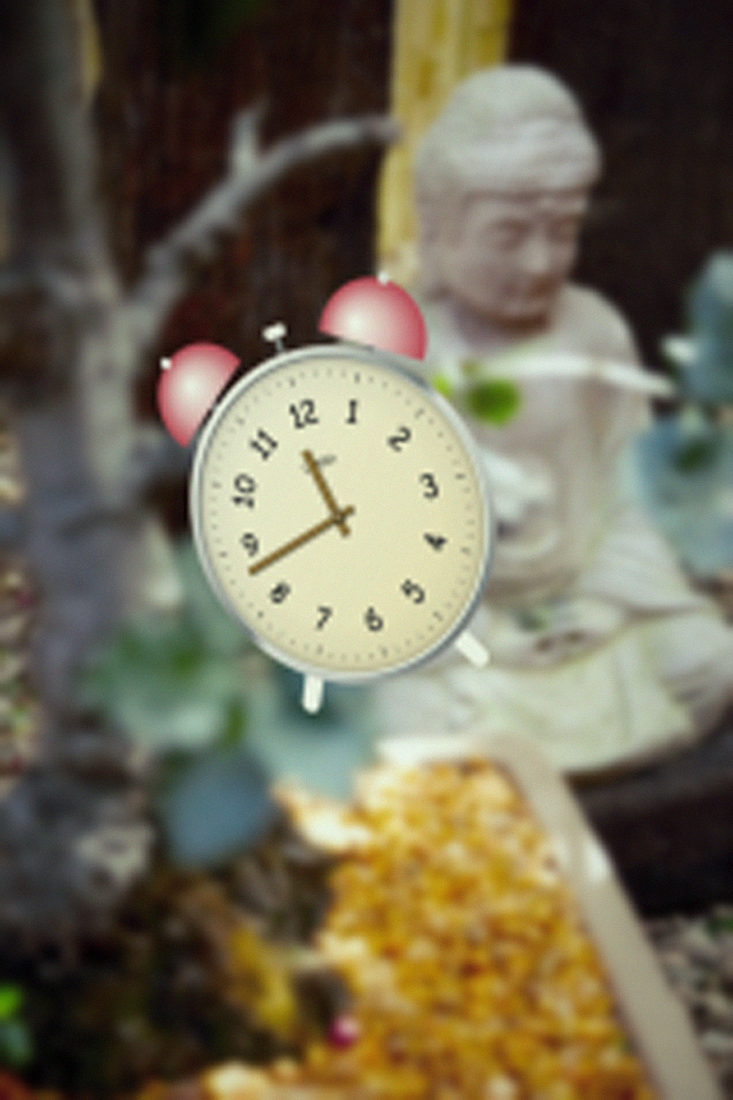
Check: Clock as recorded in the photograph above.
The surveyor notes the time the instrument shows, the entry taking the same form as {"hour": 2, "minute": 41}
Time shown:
{"hour": 11, "minute": 43}
